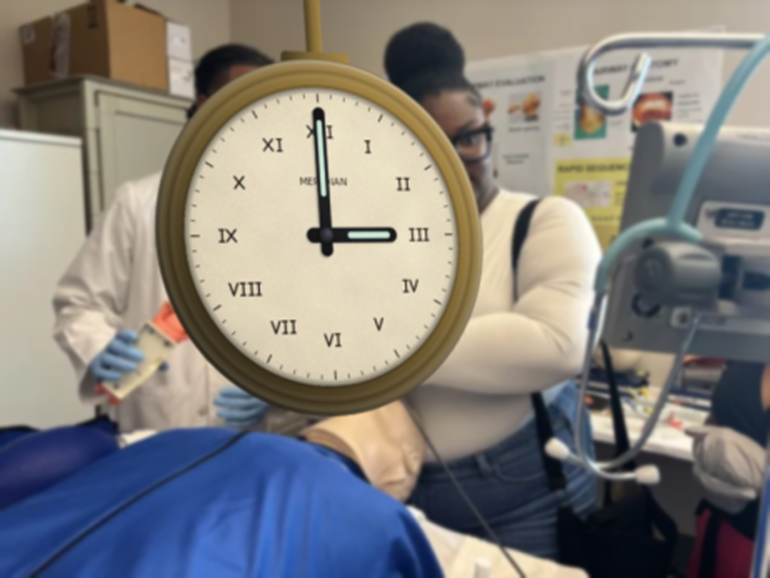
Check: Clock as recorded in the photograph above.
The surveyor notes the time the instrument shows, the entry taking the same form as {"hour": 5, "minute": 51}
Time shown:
{"hour": 3, "minute": 0}
